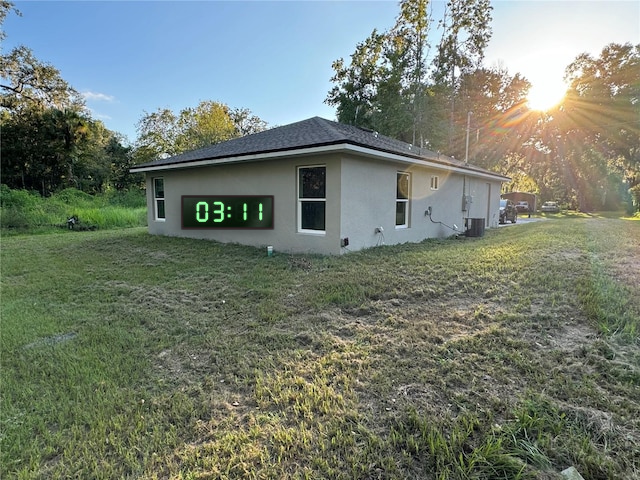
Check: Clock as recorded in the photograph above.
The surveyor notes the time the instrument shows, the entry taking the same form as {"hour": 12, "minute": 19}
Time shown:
{"hour": 3, "minute": 11}
